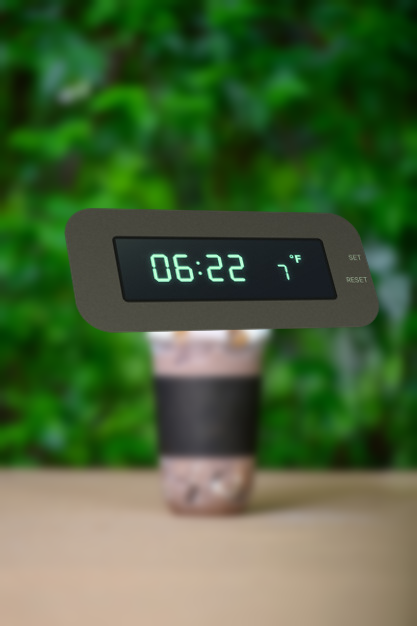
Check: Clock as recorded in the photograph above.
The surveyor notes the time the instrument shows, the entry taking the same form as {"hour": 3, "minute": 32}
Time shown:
{"hour": 6, "minute": 22}
